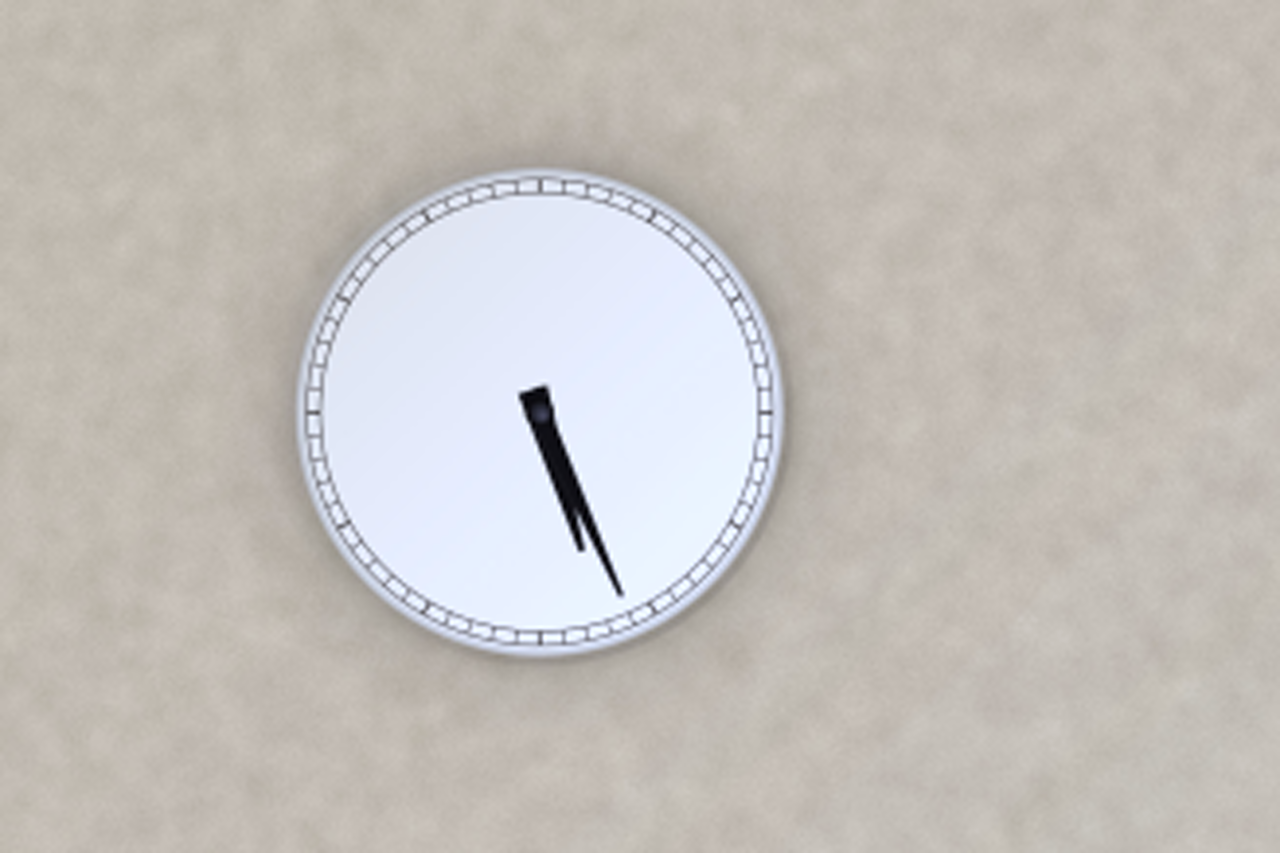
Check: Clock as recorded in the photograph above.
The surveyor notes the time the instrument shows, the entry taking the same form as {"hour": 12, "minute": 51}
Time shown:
{"hour": 5, "minute": 26}
